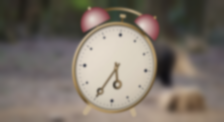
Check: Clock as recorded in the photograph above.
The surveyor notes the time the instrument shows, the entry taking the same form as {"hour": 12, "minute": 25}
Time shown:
{"hour": 5, "minute": 35}
